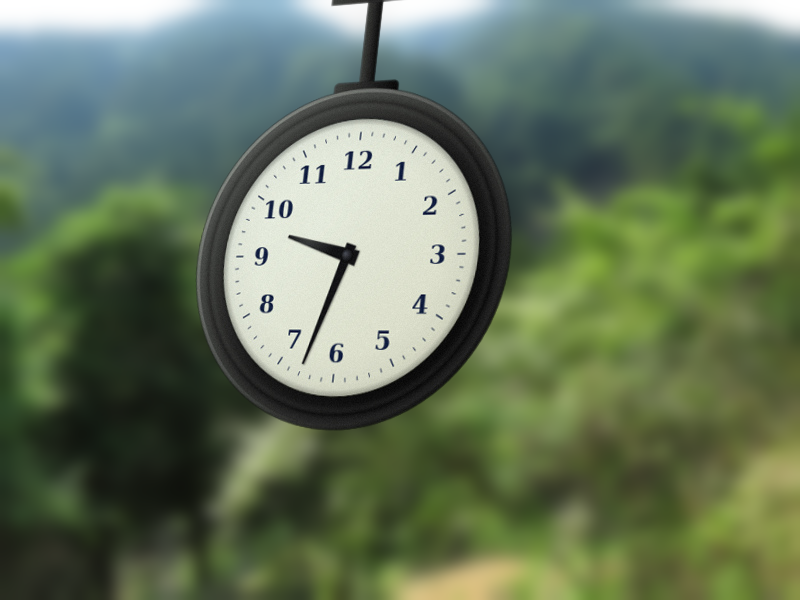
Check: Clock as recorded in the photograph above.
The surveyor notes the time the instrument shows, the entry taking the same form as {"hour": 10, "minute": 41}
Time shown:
{"hour": 9, "minute": 33}
